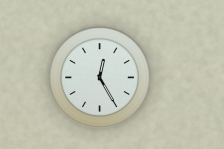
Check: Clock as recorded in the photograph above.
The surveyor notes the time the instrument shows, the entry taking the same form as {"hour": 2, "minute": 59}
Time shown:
{"hour": 12, "minute": 25}
